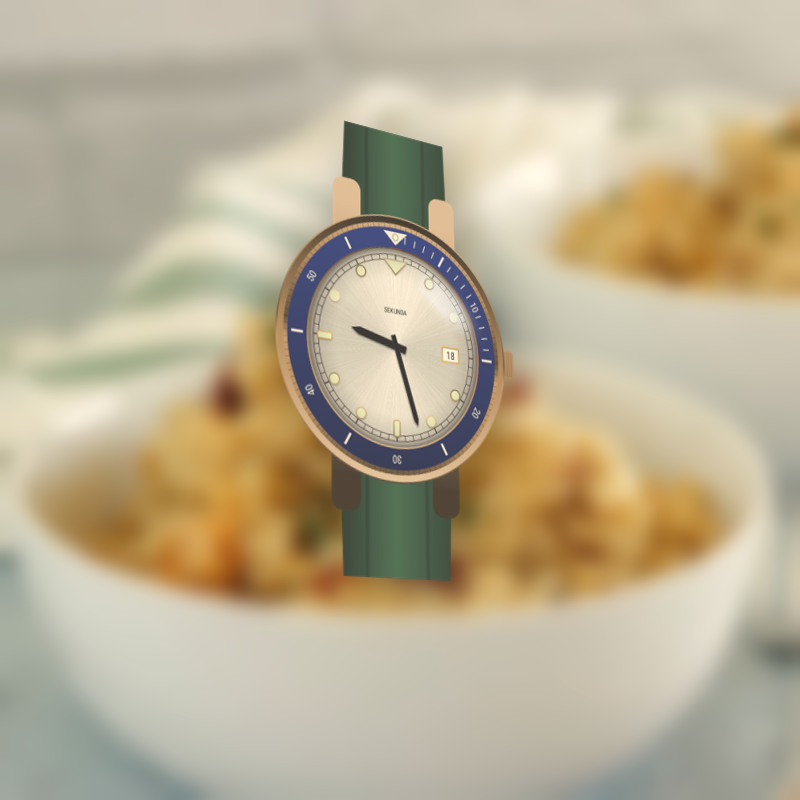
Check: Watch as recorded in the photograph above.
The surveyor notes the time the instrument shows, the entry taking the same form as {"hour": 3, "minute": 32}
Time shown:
{"hour": 9, "minute": 27}
